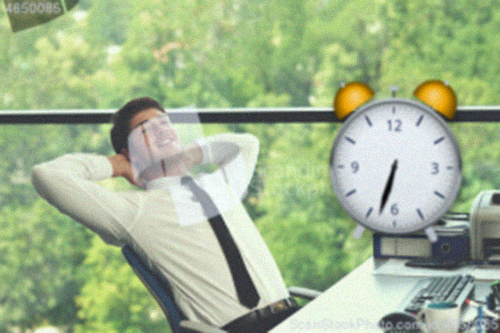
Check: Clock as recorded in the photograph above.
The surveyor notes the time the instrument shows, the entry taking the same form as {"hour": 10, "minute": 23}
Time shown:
{"hour": 6, "minute": 33}
